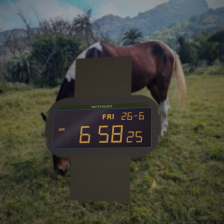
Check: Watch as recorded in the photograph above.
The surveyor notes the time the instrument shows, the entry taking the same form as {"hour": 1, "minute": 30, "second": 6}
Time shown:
{"hour": 6, "minute": 58, "second": 25}
